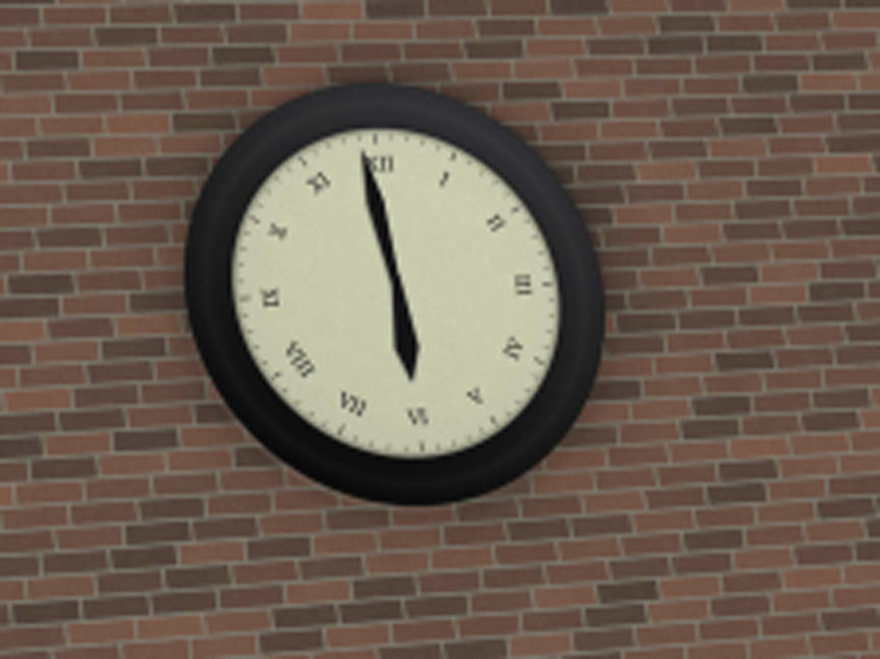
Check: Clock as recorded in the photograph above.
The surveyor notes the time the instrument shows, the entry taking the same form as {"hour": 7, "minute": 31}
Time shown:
{"hour": 5, "minute": 59}
